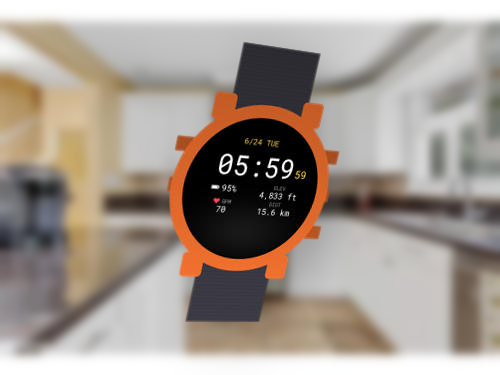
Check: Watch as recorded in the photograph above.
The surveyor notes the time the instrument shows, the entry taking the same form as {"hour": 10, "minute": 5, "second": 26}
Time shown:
{"hour": 5, "minute": 59, "second": 59}
